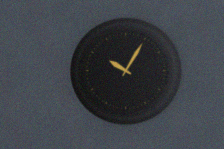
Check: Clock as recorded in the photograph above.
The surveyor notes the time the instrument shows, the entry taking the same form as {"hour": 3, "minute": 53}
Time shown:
{"hour": 10, "minute": 5}
